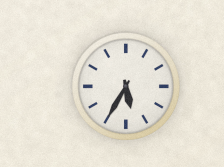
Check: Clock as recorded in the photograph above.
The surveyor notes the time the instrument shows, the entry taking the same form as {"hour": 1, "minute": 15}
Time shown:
{"hour": 5, "minute": 35}
